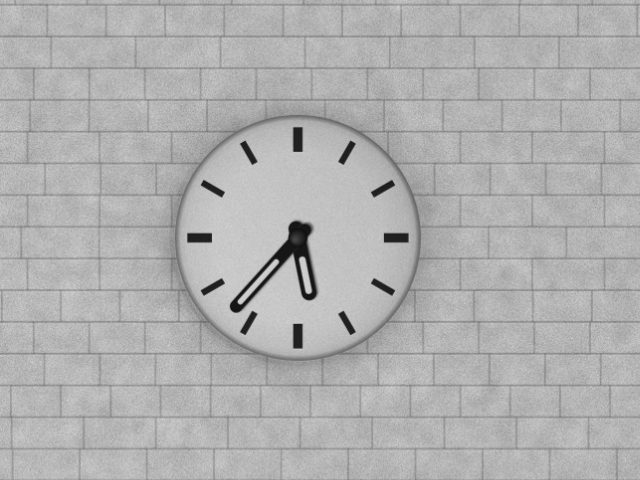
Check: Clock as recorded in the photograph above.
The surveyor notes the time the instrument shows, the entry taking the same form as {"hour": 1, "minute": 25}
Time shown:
{"hour": 5, "minute": 37}
